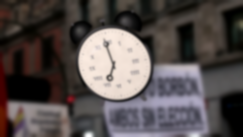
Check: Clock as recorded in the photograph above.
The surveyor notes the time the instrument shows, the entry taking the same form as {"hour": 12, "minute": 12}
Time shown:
{"hour": 6, "minute": 59}
